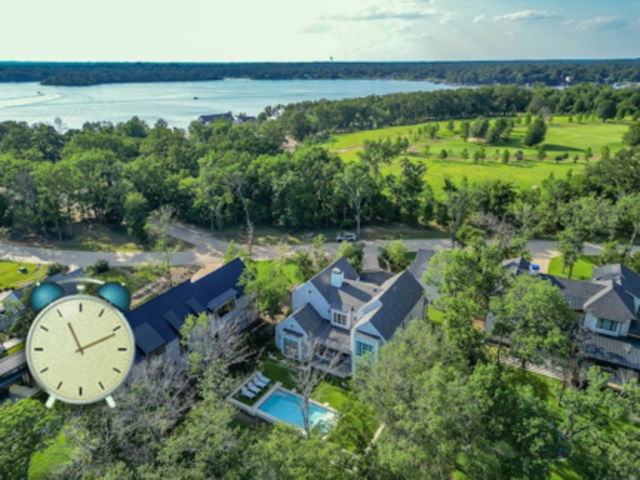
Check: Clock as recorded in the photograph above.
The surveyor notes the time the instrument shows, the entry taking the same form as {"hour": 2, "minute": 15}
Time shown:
{"hour": 11, "minute": 11}
